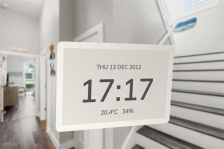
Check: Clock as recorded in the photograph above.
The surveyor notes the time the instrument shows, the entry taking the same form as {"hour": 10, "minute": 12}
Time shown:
{"hour": 17, "minute": 17}
